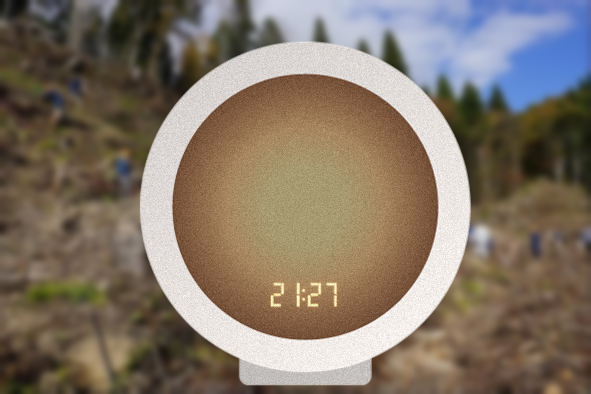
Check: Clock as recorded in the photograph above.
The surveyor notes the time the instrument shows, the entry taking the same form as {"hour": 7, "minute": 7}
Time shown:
{"hour": 21, "minute": 27}
